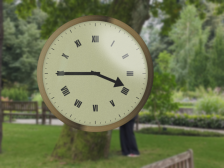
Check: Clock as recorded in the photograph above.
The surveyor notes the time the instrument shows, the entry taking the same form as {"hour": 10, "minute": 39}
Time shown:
{"hour": 3, "minute": 45}
